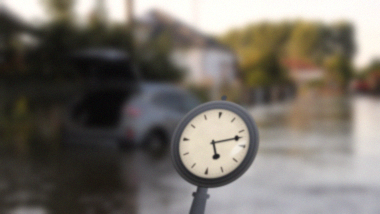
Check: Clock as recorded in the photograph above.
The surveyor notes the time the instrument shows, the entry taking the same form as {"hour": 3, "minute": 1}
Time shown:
{"hour": 5, "minute": 12}
